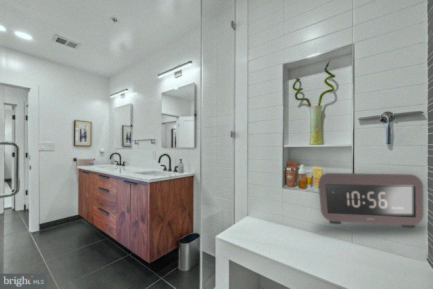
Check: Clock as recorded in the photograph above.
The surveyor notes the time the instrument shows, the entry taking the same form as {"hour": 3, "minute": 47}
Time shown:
{"hour": 10, "minute": 56}
